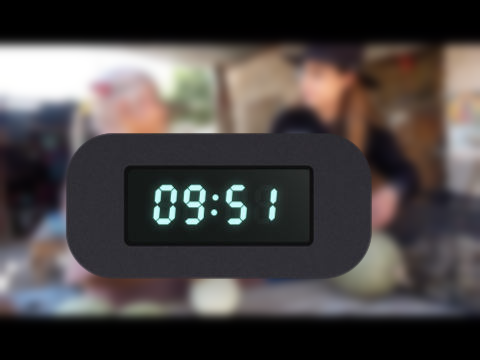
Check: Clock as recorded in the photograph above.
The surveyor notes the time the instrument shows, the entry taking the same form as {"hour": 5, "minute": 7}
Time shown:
{"hour": 9, "minute": 51}
